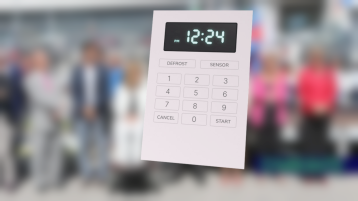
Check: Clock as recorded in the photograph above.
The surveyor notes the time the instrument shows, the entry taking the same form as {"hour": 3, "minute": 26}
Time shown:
{"hour": 12, "minute": 24}
